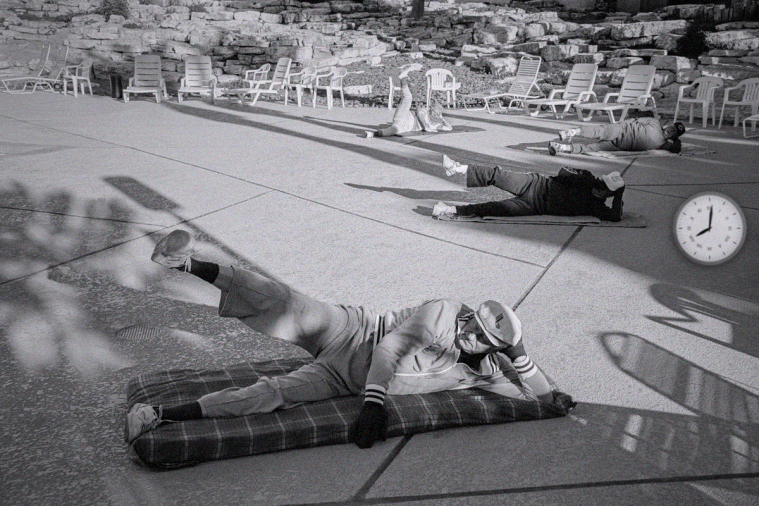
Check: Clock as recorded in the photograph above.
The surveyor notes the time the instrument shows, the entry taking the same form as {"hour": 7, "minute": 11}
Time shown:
{"hour": 8, "minute": 1}
